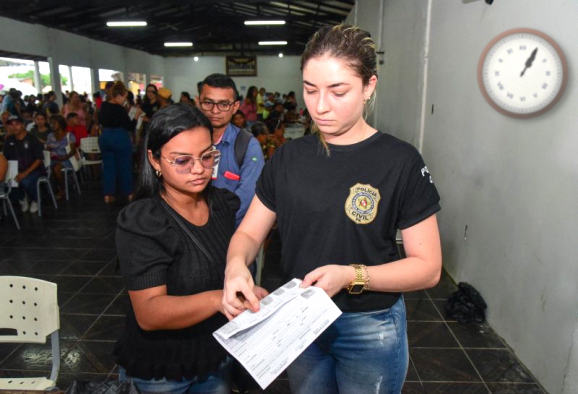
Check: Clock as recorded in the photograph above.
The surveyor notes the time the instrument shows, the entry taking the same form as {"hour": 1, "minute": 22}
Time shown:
{"hour": 1, "minute": 5}
